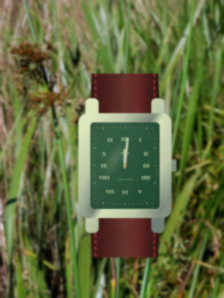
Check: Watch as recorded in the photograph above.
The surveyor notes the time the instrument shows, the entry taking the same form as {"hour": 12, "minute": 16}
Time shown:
{"hour": 12, "minute": 1}
